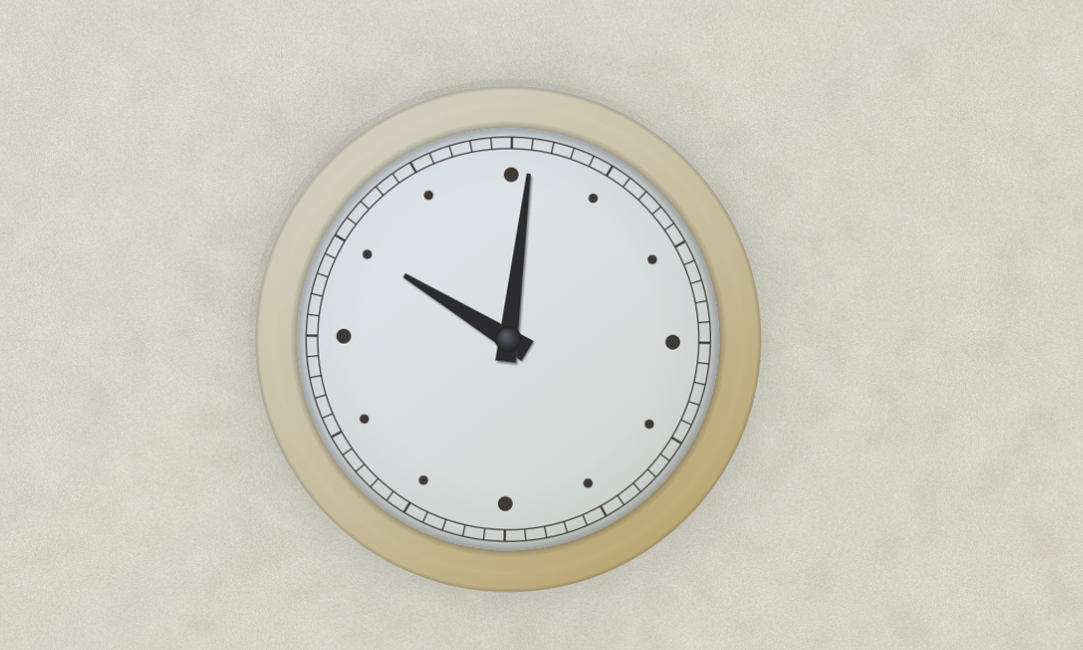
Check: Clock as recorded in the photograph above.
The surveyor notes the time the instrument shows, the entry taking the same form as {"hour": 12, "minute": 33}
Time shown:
{"hour": 10, "minute": 1}
